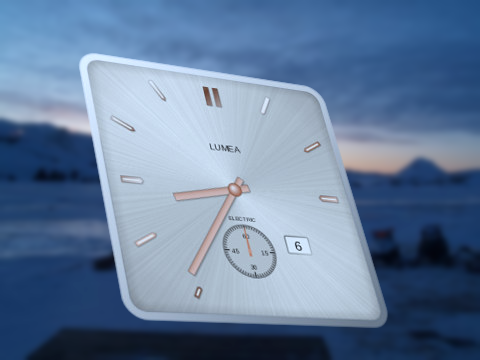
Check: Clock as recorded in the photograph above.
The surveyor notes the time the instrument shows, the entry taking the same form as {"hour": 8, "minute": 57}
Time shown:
{"hour": 8, "minute": 36}
